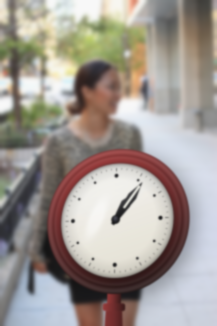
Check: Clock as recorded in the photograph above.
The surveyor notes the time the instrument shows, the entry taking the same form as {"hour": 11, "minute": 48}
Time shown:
{"hour": 1, "minute": 6}
